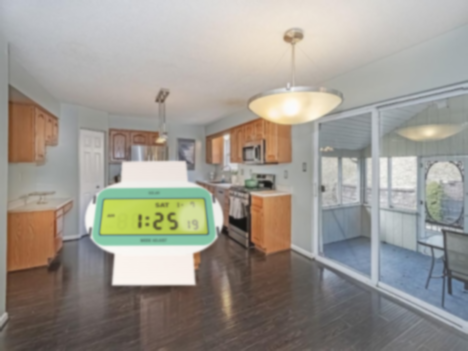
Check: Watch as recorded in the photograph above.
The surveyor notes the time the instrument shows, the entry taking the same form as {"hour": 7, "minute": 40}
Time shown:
{"hour": 1, "minute": 25}
